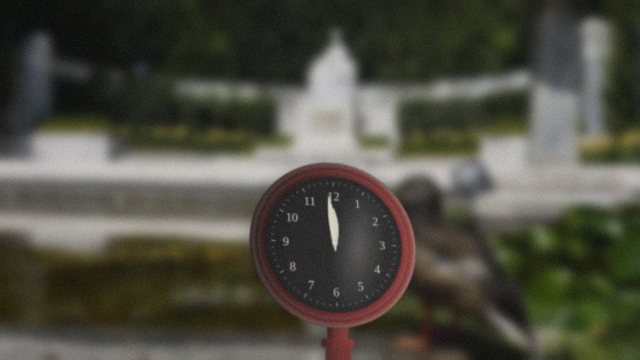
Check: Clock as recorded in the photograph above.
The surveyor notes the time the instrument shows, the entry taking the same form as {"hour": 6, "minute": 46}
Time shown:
{"hour": 11, "minute": 59}
